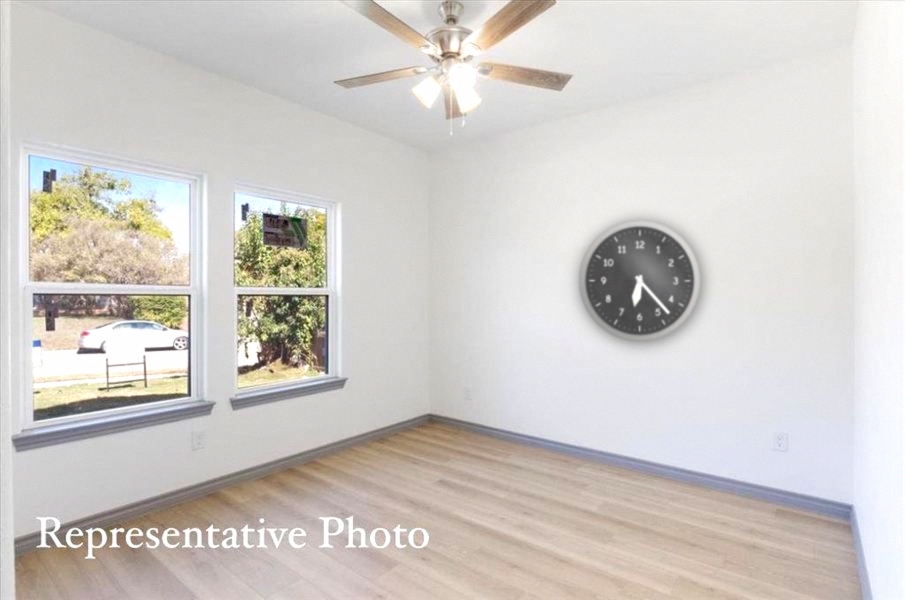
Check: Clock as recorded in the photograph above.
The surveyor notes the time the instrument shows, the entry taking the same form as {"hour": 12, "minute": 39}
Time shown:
{"hour": 6, "minute": 23}
